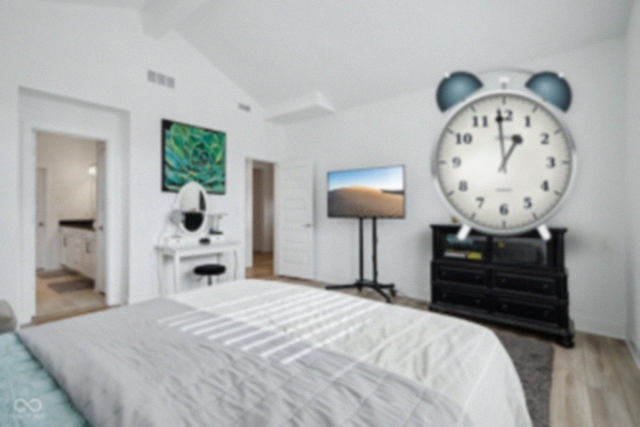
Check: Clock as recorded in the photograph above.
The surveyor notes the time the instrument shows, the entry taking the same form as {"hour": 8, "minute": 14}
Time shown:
{"hour": 12, "minute": 59}
